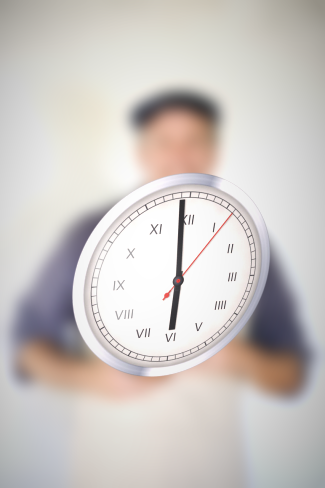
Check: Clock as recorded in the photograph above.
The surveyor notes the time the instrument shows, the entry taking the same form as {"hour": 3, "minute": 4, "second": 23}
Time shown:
{"hour": 5, "minute": 59, "second": 6}
